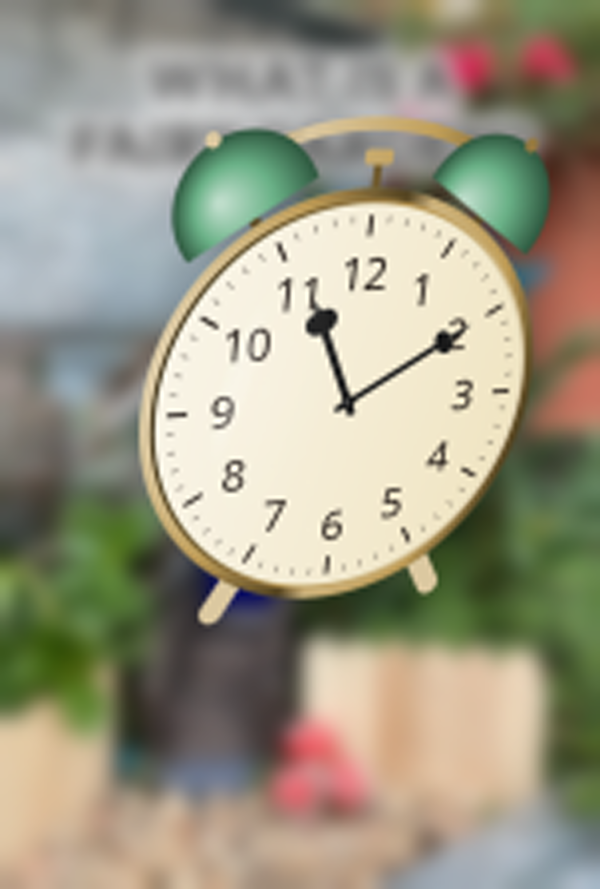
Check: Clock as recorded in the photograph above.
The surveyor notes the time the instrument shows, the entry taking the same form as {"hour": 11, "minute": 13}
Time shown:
{"hour": 11, "minute": 10}
